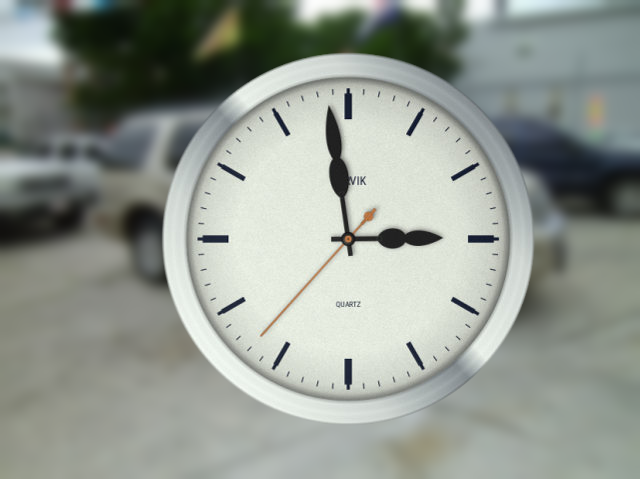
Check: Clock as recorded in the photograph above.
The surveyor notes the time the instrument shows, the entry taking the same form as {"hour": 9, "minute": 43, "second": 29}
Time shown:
{"hour": 2, "minute": 58, "second": 37}
